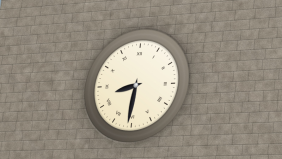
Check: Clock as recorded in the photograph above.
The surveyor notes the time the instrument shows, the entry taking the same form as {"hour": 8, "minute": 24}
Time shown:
{"hour": 8, "minute": 31}
